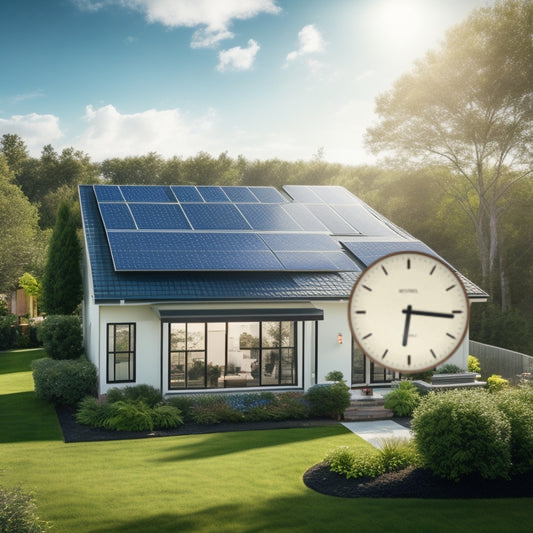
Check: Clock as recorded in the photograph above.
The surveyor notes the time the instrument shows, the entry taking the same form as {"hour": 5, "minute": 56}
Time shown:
{"hour": 6, "minute": 16}
